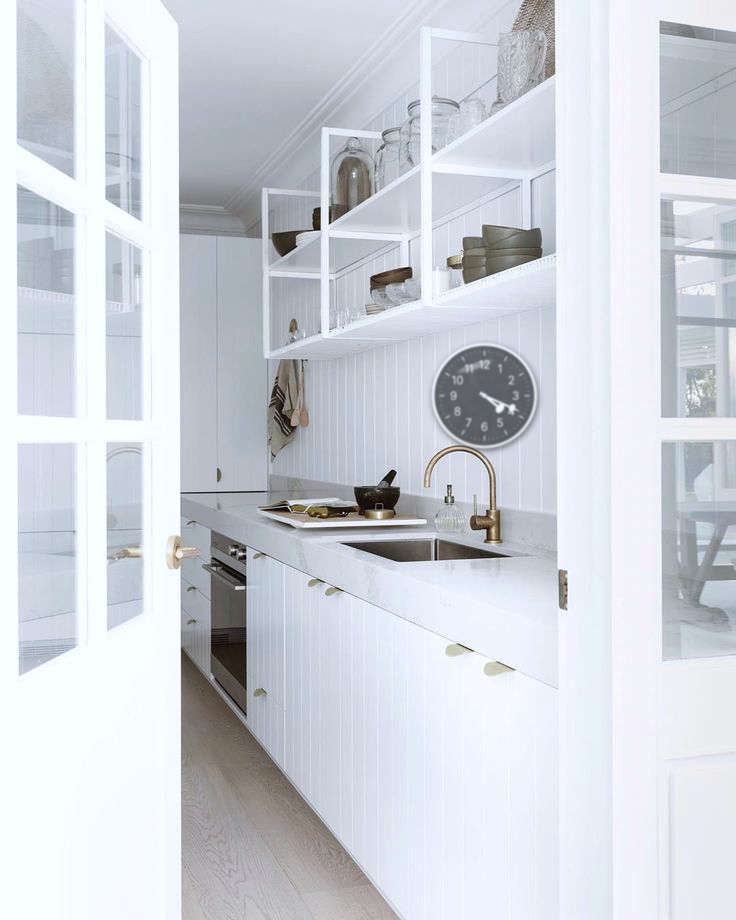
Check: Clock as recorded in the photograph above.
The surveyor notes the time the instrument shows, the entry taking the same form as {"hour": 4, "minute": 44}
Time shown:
{"hour": 4, "minute": 19}
